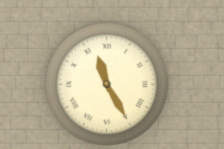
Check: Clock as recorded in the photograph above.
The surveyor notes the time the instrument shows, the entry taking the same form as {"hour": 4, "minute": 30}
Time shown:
{"hour": 11, "minute": 25}
